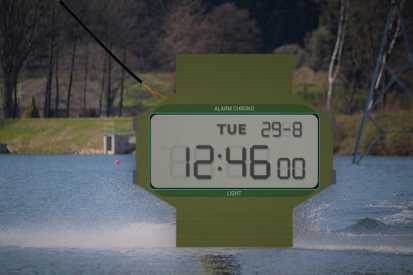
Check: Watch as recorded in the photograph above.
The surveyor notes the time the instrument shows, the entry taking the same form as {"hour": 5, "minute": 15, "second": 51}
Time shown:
{"hour": 12, "minute": 46, "second": 0}
